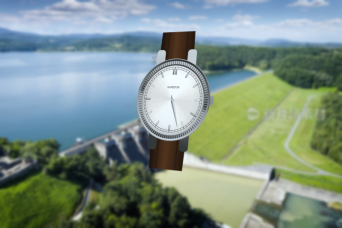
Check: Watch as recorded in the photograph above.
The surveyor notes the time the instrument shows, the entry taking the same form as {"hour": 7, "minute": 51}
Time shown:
{"hour": 5, "minute": 27}
